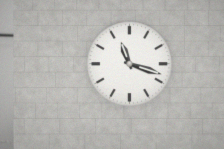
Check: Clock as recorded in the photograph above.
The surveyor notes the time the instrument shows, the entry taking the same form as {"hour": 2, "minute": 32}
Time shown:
{"hour": 11, "minute": 18}
